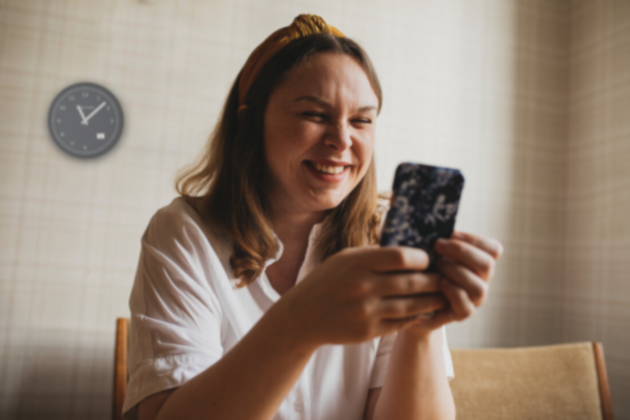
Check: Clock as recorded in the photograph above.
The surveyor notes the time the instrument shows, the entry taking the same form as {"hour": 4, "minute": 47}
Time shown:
{"hour": 11, "minute": 8}
